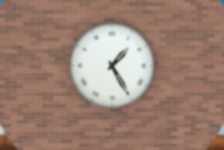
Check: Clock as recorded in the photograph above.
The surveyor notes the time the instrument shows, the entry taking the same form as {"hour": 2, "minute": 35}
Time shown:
{"hour": 1, "minute": 25}
